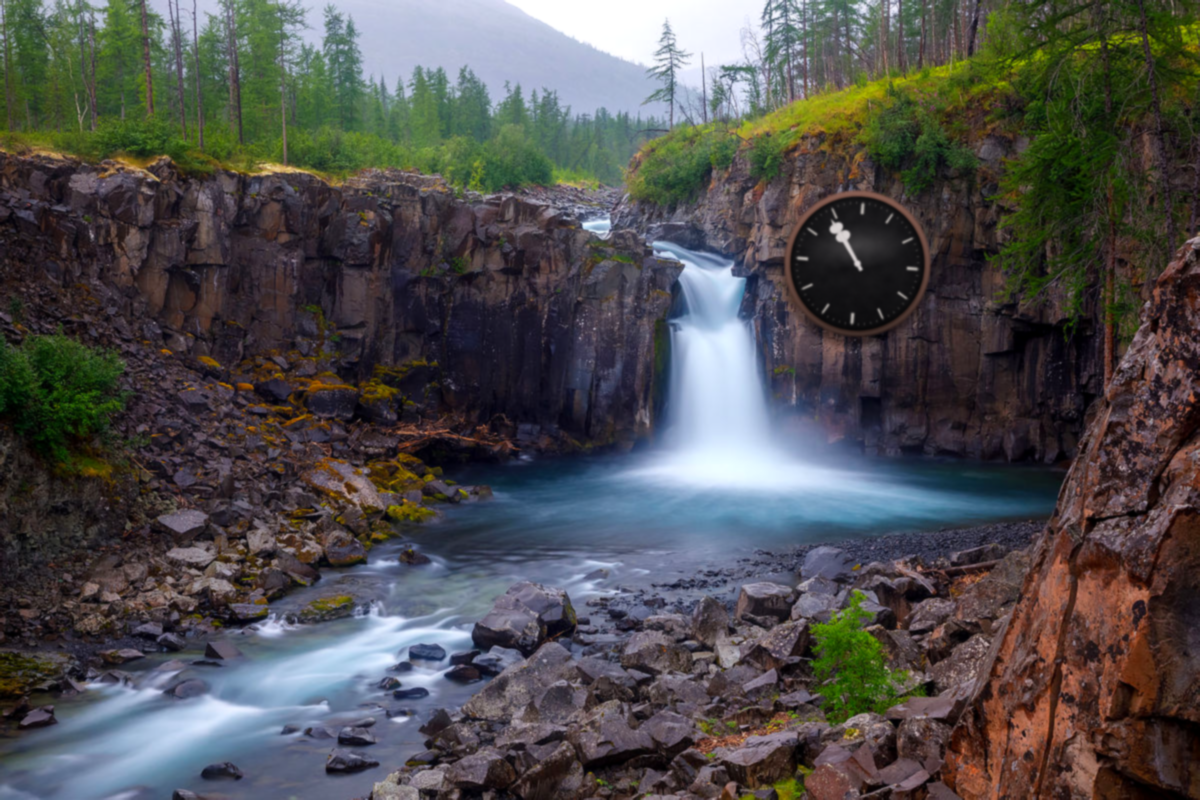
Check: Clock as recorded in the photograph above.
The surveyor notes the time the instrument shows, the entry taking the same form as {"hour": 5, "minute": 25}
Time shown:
{"hour": 10, "minute": 54}
